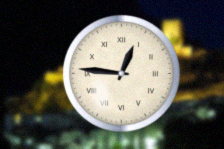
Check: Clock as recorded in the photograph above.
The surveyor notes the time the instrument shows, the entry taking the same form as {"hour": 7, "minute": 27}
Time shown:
{"hour": 12, "minute": 46}
